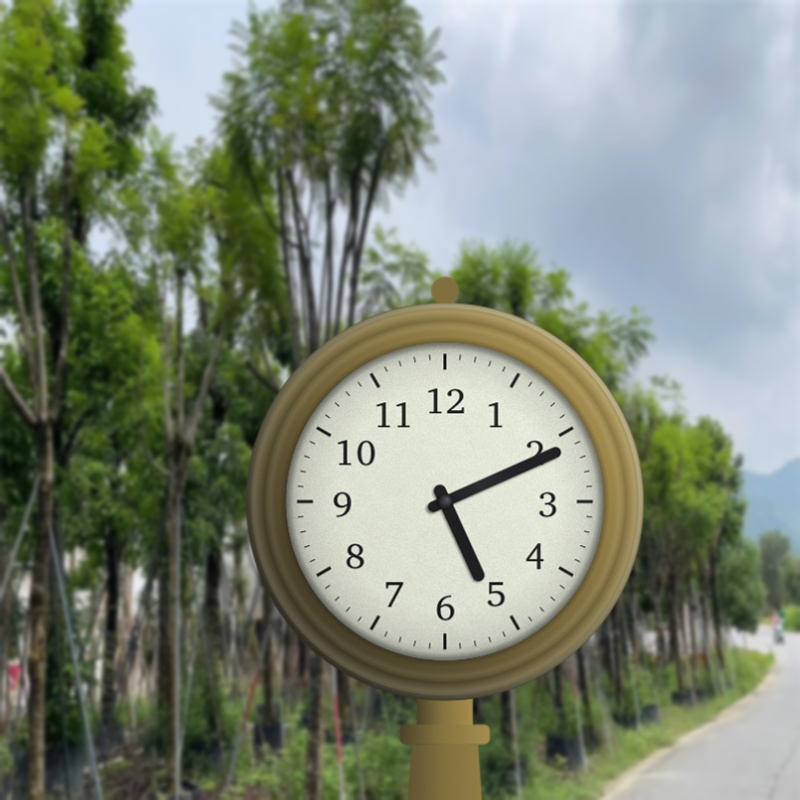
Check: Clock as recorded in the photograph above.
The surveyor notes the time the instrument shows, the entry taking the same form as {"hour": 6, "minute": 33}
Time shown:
{"hour": 5, "minute": 11}
